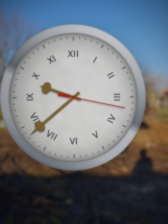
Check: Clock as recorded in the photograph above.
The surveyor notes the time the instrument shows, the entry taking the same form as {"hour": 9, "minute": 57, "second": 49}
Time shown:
{"hour": 9, "minute": 38, "second": 17}
